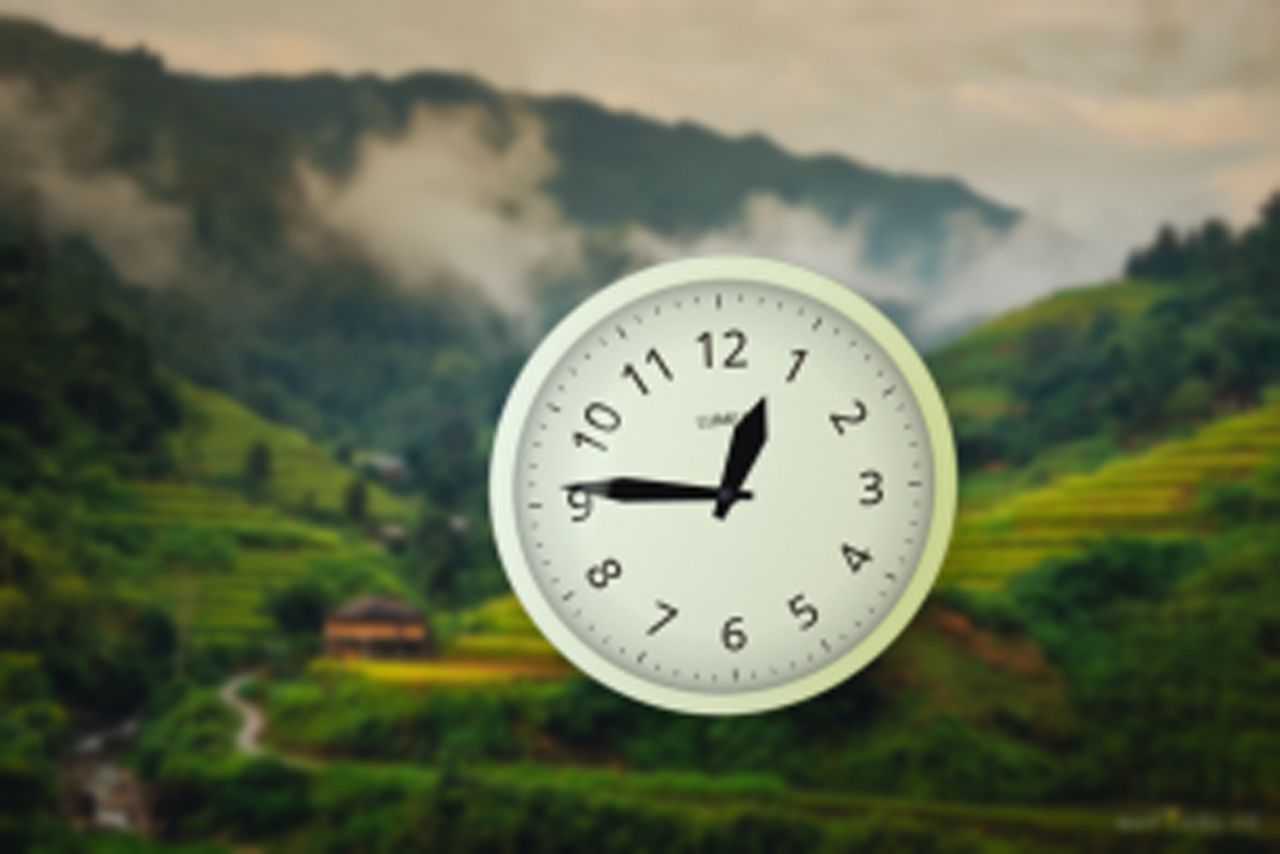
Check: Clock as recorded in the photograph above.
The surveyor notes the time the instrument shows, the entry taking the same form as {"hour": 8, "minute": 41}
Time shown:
{"hour": 12, "minute": 46}
